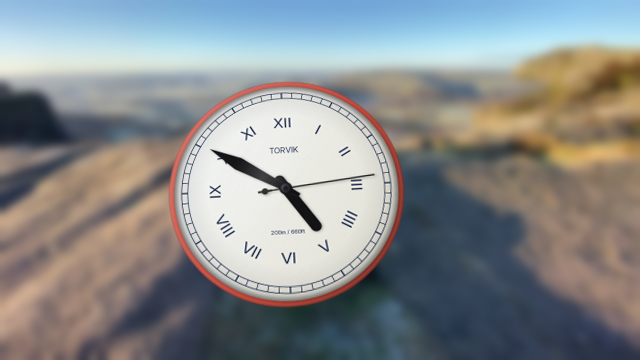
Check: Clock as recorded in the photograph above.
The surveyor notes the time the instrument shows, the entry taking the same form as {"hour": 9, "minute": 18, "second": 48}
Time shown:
{"hour": 4, "minute": 50, "second": 14}
